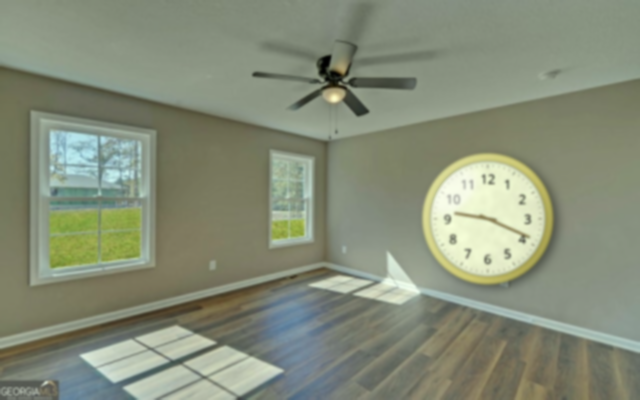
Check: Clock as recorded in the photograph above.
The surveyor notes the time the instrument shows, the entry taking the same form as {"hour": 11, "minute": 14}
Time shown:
{"hour": 9, "minute": 19}
